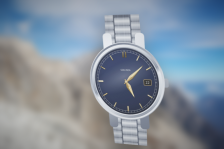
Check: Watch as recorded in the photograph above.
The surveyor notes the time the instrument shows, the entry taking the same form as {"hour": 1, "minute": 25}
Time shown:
{"hour": 5, "minute": 8}
